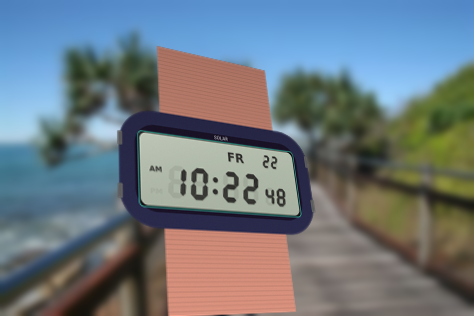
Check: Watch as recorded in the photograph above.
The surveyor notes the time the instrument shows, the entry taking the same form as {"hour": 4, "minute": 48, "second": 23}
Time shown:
{"hour": 10, "minute": 22, "second": 48}
